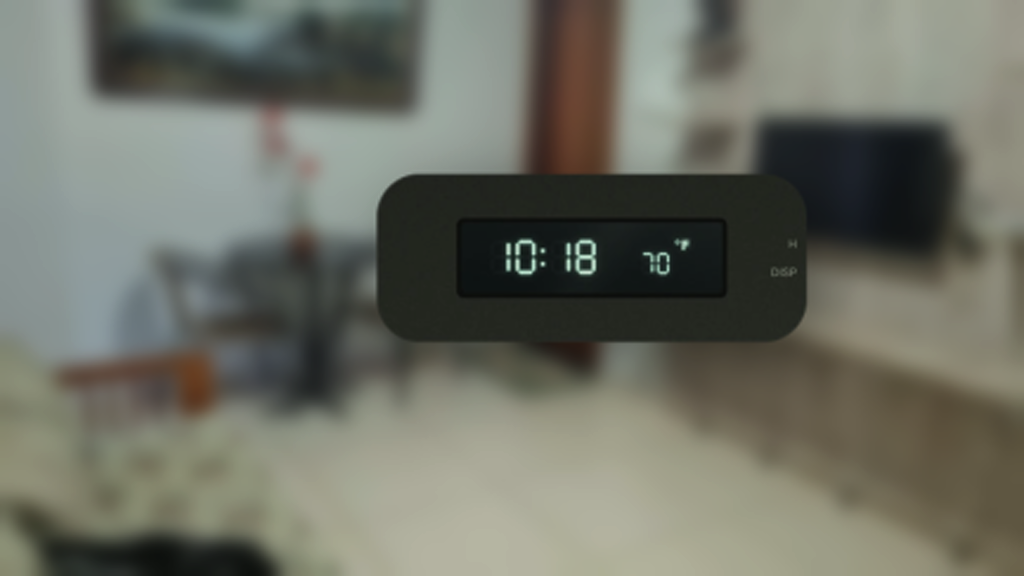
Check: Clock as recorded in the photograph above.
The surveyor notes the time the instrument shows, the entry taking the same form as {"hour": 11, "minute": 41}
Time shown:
{"hour": 10, "minute": 18}
